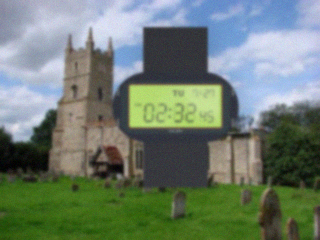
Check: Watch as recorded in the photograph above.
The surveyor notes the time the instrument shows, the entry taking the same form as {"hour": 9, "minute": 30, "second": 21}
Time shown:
{"hour": 2, "minute": 32, "second": 45}
